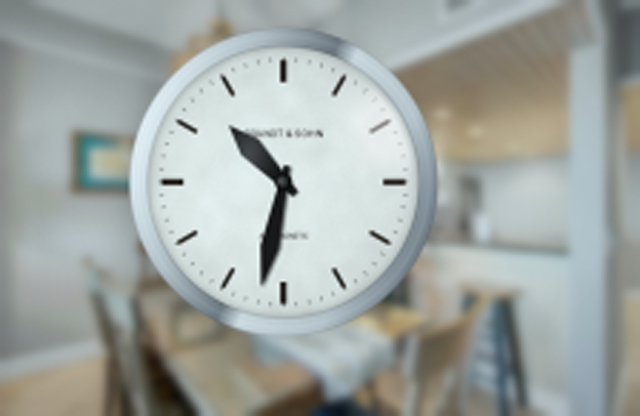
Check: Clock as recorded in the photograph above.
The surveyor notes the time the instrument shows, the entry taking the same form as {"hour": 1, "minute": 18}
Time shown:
{"hour": 10, "minute": 32}
